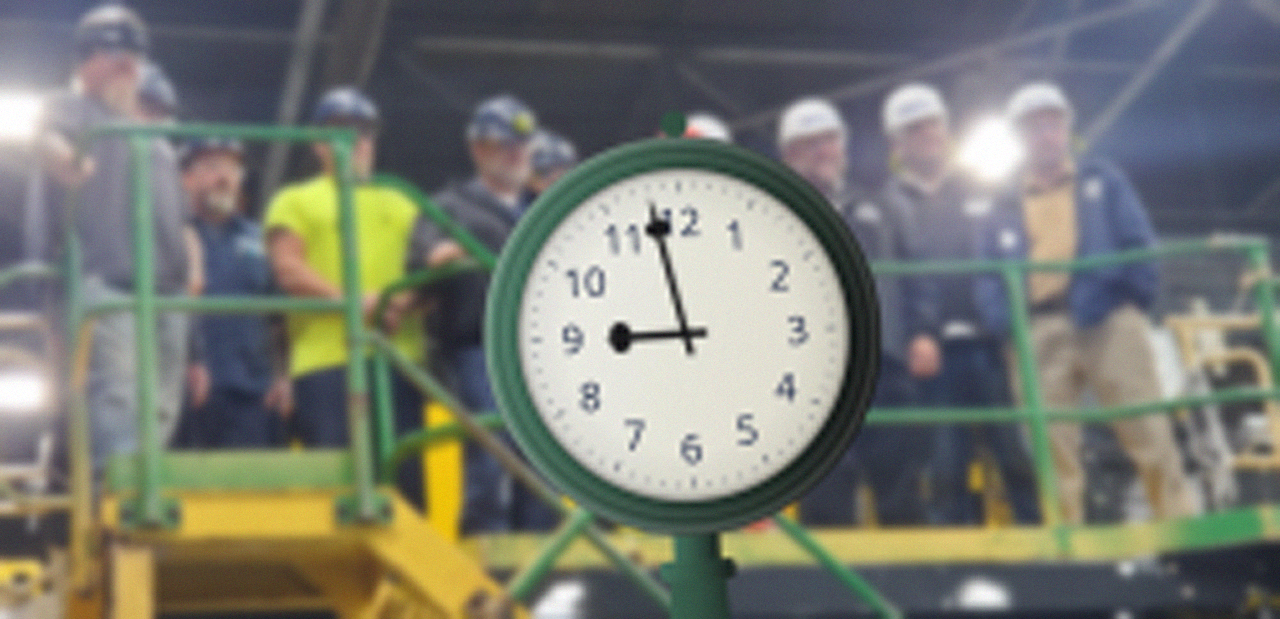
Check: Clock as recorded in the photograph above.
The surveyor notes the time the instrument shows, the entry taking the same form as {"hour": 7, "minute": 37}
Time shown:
{"hour": 8, "minute": 58}
